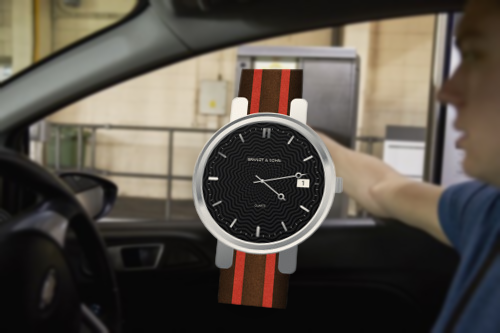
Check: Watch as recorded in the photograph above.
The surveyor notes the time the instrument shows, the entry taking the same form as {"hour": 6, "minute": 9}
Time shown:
{"hour": 4, "minute": 13}
